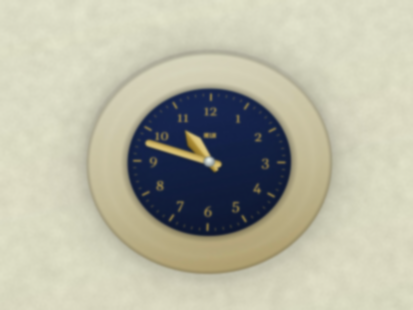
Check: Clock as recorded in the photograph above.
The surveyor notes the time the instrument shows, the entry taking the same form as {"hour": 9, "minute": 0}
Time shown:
{"hour": 10, "minute": 48}
